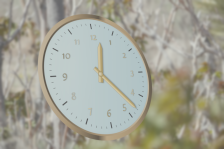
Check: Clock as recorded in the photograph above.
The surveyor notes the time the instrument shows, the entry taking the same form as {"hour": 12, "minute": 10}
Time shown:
{"hour": 12, "minute": 23}
